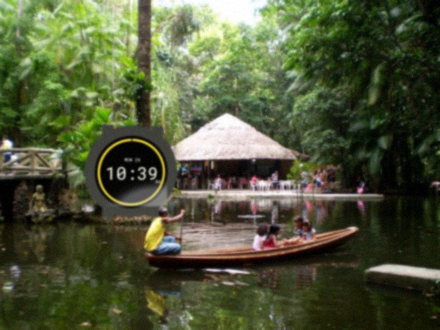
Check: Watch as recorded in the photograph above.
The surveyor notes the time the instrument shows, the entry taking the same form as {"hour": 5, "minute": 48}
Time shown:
{"hour": 10, "minute": 39}
